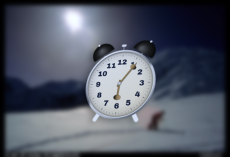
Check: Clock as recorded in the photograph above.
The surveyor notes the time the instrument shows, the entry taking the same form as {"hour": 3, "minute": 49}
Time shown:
{"hour": 6, "minute": 6}
